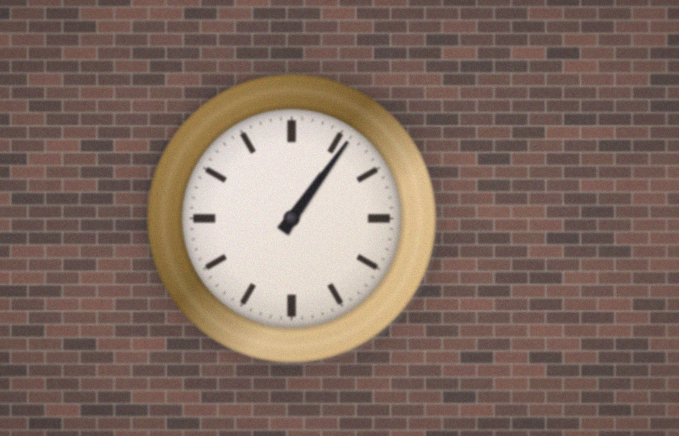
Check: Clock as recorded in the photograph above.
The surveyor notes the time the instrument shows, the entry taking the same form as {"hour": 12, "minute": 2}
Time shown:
{"hour": 1, "minute": 6}
